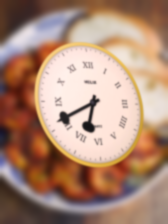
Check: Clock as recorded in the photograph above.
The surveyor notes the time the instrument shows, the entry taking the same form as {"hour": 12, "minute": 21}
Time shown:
{"hour": 6, "minute": 41}
